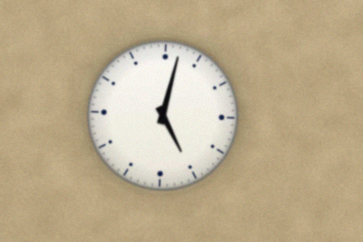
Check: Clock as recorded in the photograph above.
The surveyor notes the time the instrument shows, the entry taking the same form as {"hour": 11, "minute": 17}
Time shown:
{"hour": 5, "minute": 2}
